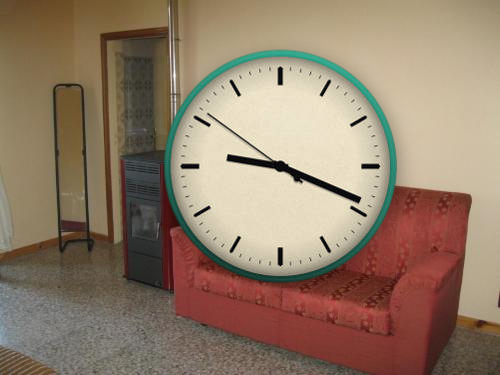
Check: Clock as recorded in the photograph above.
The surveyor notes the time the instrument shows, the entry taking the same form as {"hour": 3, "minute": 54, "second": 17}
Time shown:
{"hour": 9, "minute": 18, "second": 51}
